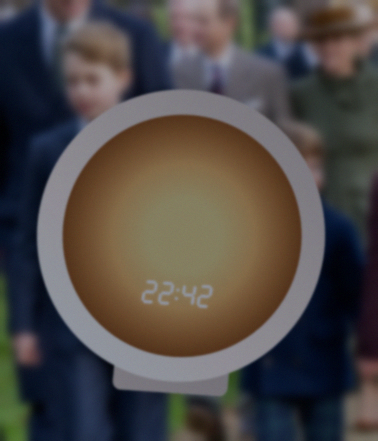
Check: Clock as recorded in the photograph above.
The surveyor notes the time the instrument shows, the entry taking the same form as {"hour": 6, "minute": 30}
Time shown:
{"hour": 22, "minute": 42}
